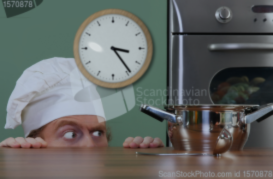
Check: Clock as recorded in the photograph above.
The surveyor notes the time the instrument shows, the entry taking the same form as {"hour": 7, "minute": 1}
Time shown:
{"hour": 3, "minute": 24}
